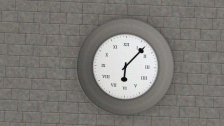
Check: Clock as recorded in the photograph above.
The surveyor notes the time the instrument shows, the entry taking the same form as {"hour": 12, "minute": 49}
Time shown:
{"hour": 6, "minute": 7}
